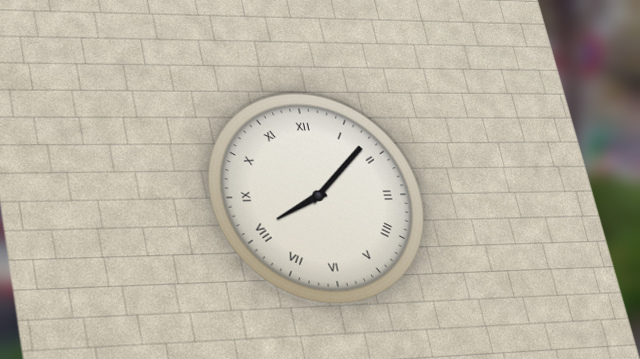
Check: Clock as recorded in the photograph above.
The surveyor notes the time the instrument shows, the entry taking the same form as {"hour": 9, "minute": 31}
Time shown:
{"hour": 8, "minute": 8}
